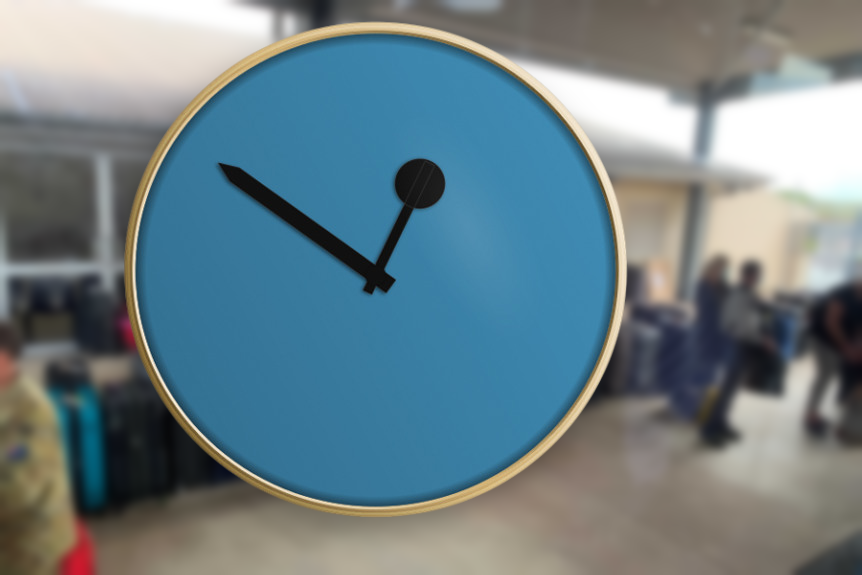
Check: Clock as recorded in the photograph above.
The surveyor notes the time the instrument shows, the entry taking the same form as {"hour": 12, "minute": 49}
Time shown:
{"hour": 12, "minute": 51}
